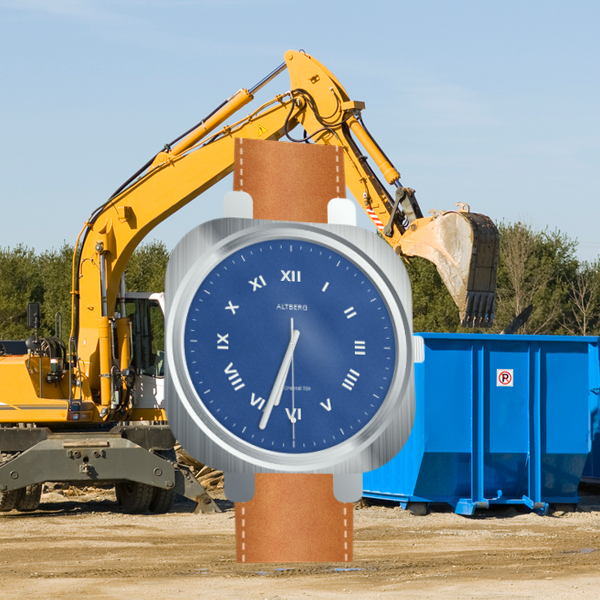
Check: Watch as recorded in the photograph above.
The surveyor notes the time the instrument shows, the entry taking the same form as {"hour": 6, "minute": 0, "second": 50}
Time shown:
{"hour": 6, "minute": 33, "second": 30}
